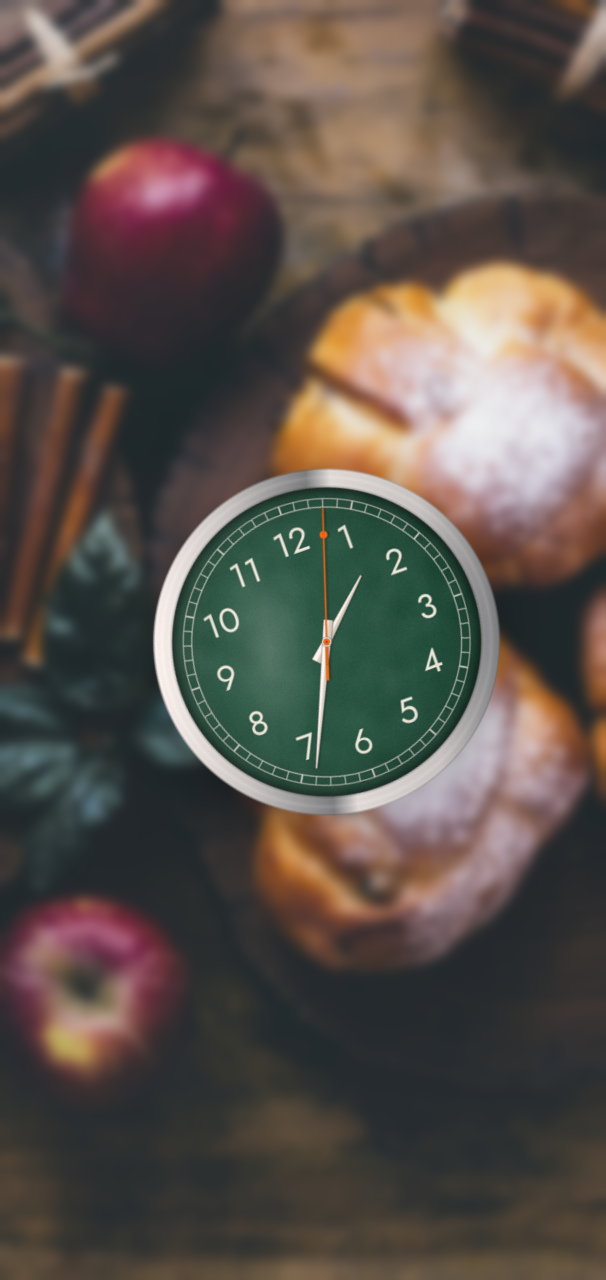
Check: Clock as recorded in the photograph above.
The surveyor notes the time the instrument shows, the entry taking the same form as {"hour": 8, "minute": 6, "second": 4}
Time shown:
{"hour": 1, "minute": 34, "second": 3}
